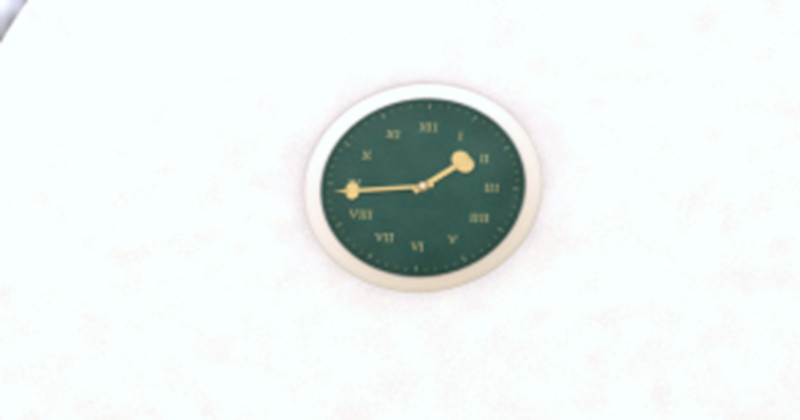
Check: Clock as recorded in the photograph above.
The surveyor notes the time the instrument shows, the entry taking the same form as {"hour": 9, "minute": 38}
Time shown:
{"hour": 1, "minute": 44}
